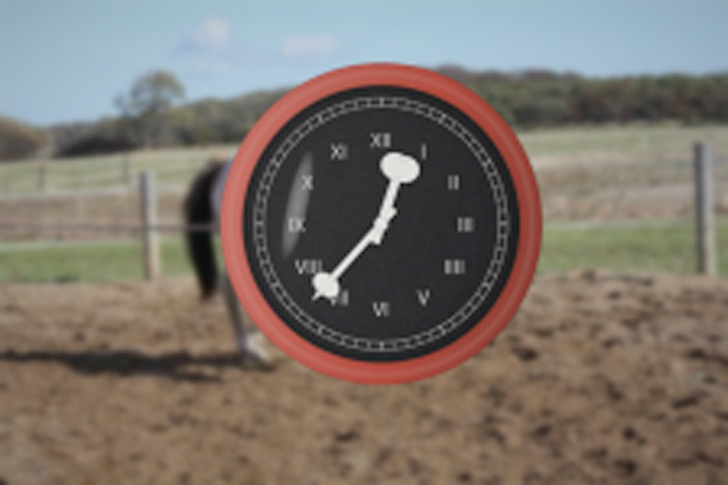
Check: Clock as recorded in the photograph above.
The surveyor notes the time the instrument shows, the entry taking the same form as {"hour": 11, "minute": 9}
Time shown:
{"hour": 12, "minute": 37}
